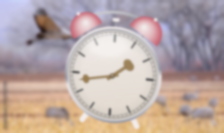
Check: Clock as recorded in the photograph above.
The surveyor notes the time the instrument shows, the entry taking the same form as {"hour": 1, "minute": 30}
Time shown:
{"hour": 1, "minute": 43}
